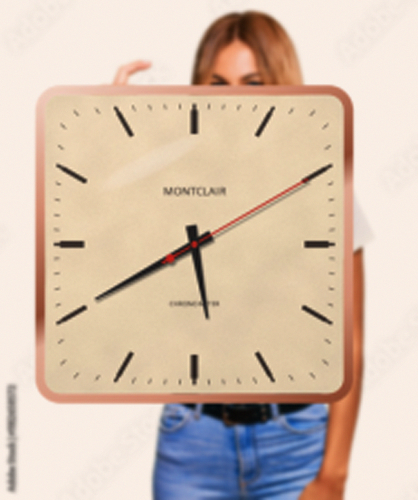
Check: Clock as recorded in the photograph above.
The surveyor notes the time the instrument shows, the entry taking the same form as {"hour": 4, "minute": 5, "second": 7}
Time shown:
{"hour": 5, "minute": 40, "second": 10}
